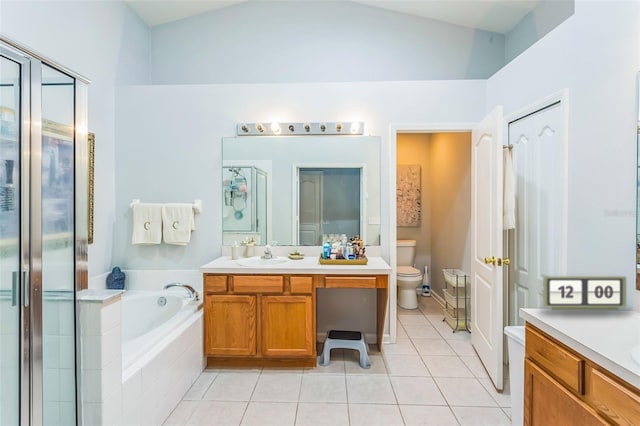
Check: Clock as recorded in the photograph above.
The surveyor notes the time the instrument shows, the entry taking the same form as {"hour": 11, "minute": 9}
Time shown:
{"hour": 12, "minute": 0}
